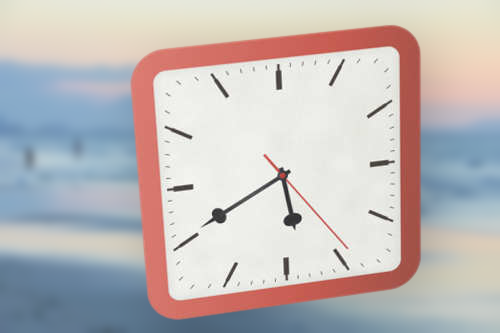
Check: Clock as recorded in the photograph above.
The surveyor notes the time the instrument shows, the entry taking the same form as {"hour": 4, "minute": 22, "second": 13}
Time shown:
{"hour": 5, "minute": 40, "second": 24}
